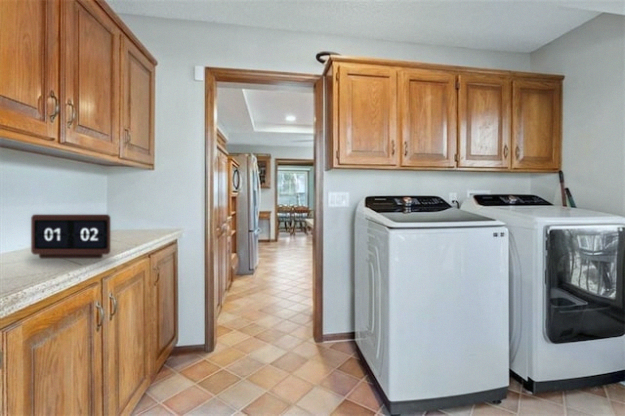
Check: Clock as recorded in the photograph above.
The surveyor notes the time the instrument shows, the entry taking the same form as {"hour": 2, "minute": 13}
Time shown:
{"hour": 1, "minute": 2}
